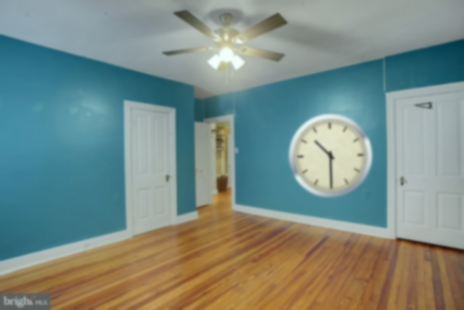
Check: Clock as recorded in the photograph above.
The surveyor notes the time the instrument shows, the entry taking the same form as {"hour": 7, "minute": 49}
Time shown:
{"hour": 10, "minute": 30}
